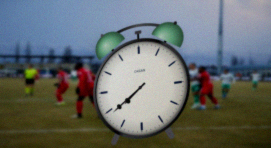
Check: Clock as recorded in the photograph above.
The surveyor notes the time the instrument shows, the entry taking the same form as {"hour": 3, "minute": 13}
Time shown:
{"hour": 7, "minute": 39}
